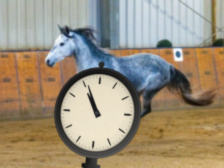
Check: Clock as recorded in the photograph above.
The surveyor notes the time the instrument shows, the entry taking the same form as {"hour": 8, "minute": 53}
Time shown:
{"hour": 10, "minute": 56}
